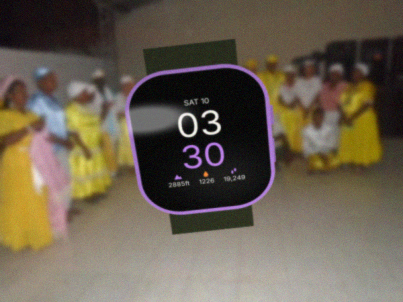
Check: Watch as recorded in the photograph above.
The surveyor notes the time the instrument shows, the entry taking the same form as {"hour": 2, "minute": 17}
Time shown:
{"hour": 3, "minute": 30}
